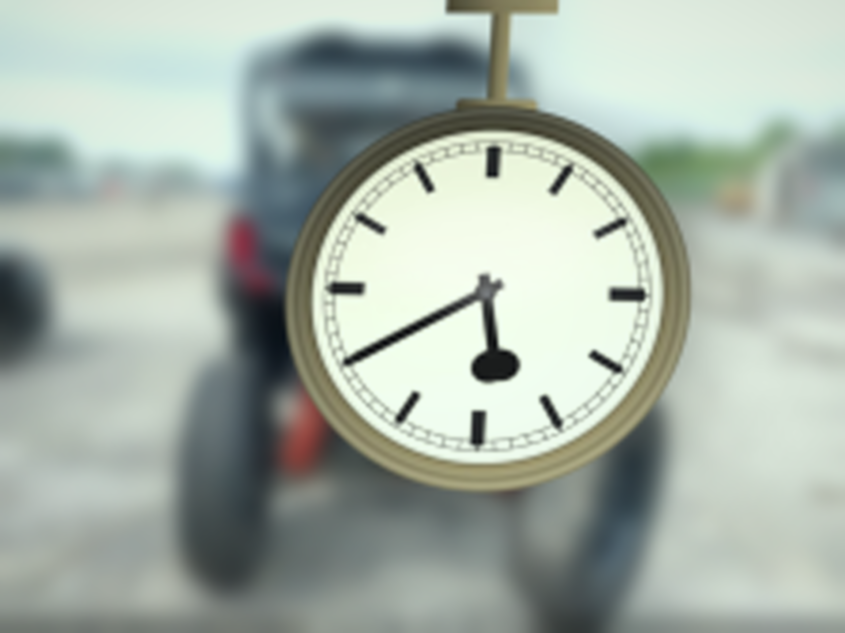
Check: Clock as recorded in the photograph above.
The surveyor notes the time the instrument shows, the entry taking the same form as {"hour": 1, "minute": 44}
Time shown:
{"hour": 5, "minute": 40}
